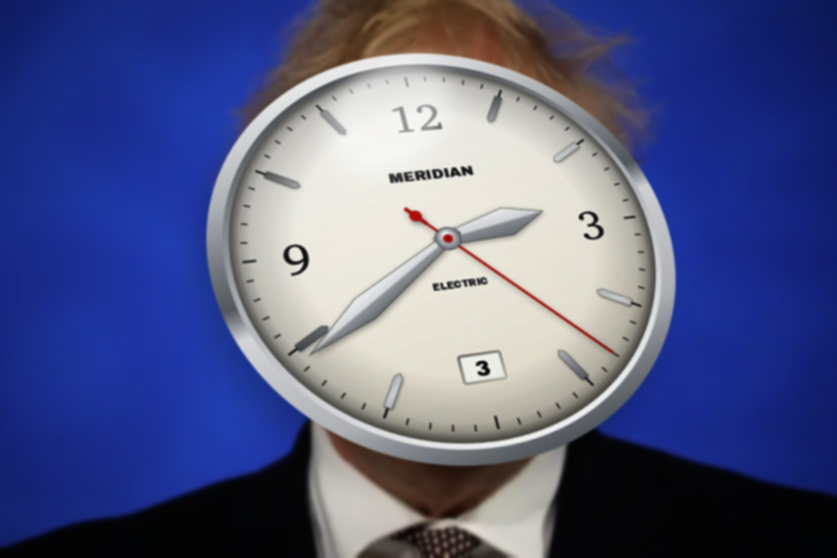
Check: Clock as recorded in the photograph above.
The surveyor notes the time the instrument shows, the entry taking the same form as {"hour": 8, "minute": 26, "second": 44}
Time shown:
{"hour": 2, "minute": 39, "second": 23}
